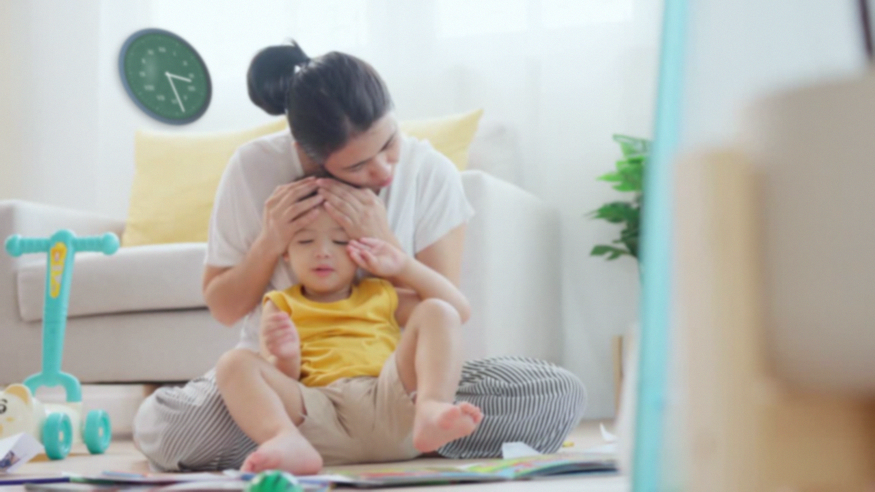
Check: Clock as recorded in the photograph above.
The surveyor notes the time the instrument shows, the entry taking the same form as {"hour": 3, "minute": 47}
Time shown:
{"hour": 3, "minute": 28}
